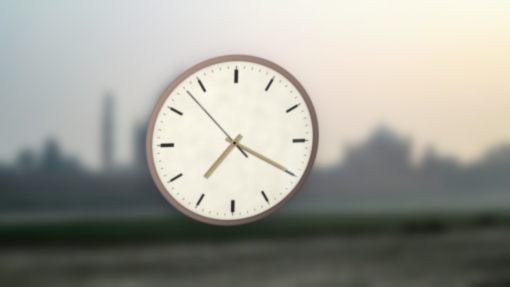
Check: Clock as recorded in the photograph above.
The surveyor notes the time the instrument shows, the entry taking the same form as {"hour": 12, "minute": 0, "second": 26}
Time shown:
{"hour": 7, "minute": 19, "second": 53}
